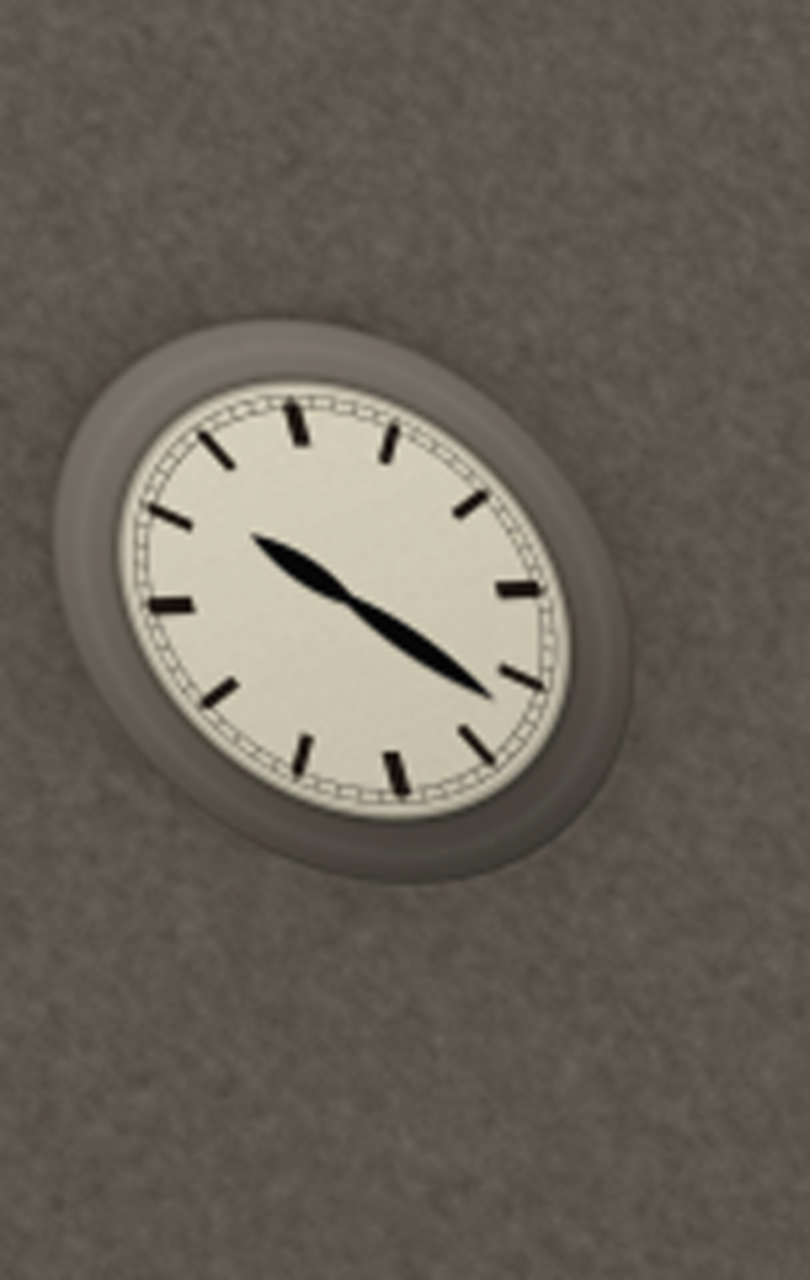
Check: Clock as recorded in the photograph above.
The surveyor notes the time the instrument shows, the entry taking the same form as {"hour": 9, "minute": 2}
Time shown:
{"hour": 10, "minute": 22}
